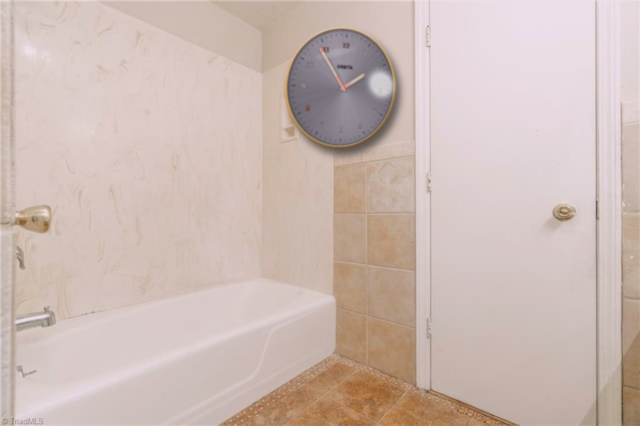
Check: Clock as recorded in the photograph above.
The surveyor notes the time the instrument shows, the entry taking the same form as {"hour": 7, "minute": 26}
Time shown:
{"hour": 1, "minute": 54}
